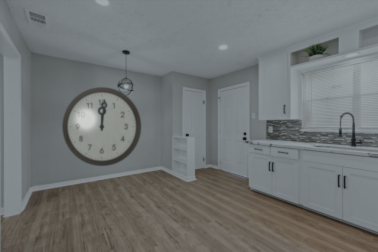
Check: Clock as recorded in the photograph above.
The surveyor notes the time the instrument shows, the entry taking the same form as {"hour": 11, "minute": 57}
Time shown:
{"hour": 12, "minute": 1}
